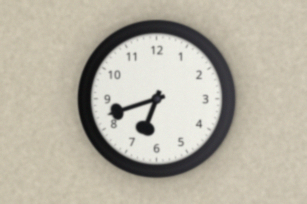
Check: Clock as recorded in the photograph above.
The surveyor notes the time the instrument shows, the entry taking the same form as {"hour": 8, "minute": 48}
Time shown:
{"hour": 6, "minute": 42}
